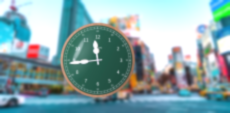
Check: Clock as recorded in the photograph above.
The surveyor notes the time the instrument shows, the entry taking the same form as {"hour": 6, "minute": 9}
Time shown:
{"hour": 11, "minute": 44}
